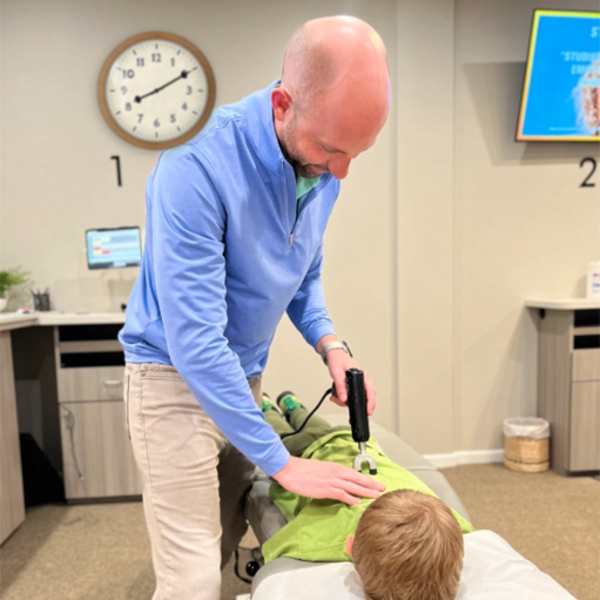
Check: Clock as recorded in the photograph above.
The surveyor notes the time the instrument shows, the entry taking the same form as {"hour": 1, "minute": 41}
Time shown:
{"hour": 8, "minute": 10}
